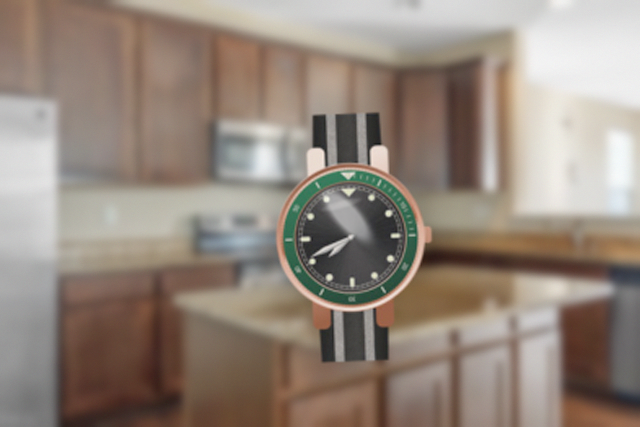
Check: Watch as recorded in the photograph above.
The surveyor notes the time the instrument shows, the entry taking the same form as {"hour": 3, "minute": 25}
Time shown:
{"hour": 7, "minute": 41}
